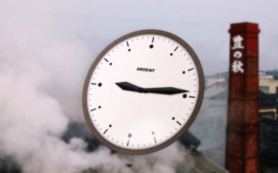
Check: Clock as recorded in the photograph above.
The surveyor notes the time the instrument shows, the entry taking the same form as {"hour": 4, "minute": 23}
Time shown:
{"hour": 9, "minute": 14}
